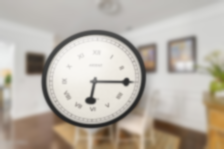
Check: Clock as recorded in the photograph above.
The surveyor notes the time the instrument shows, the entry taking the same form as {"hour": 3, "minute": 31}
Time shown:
{"hour": 6, "minute": 15}
